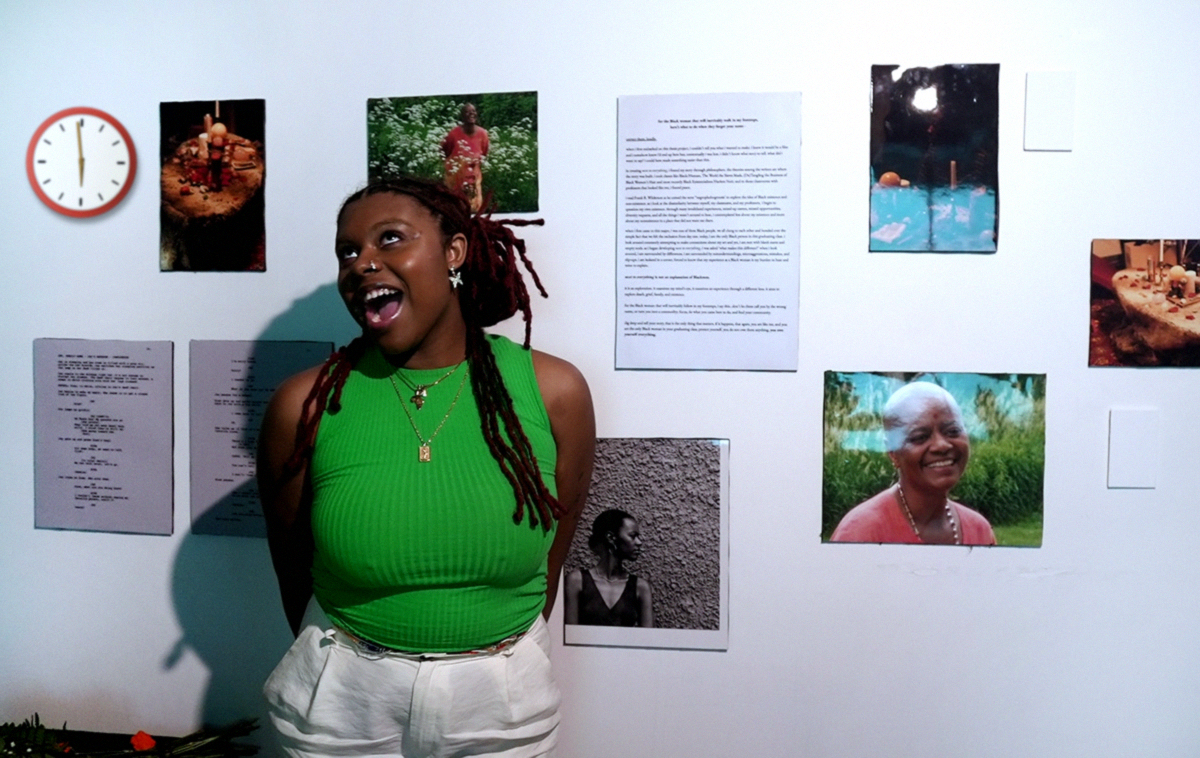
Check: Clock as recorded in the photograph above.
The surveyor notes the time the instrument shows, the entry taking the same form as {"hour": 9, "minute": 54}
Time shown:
{"hour": 5, "minute": 59}
